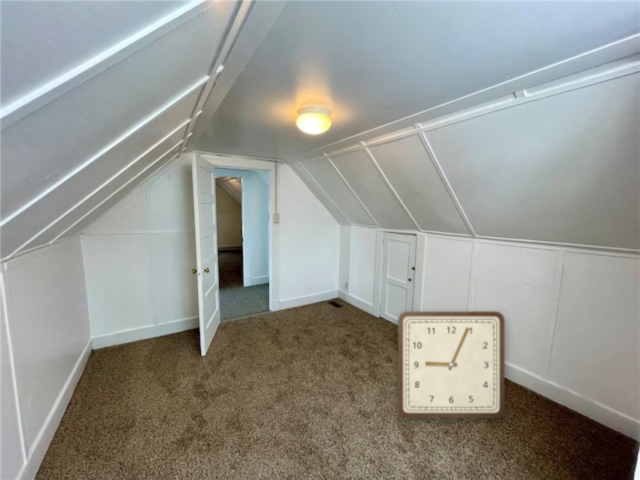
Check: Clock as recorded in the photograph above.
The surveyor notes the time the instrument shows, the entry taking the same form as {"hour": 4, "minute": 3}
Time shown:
{"hour": 9, "minute": 4}
